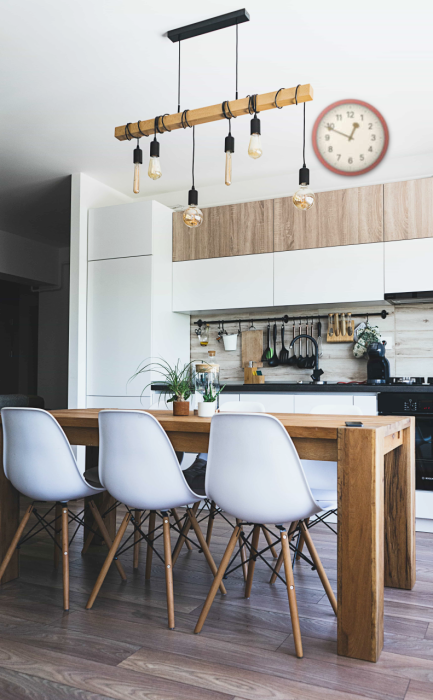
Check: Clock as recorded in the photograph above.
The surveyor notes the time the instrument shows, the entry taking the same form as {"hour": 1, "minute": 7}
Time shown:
{"hour": 12, "minute": 49}
